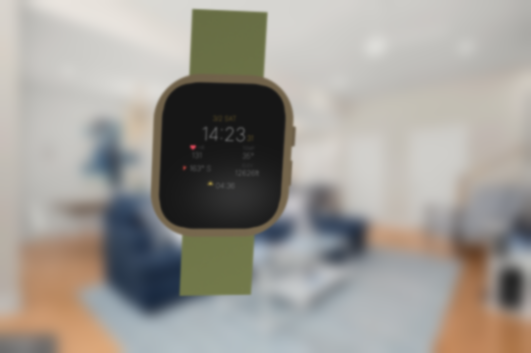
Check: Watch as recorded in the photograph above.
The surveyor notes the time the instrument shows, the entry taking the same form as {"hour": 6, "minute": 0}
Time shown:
{"hour": 14, "minute": 23}
